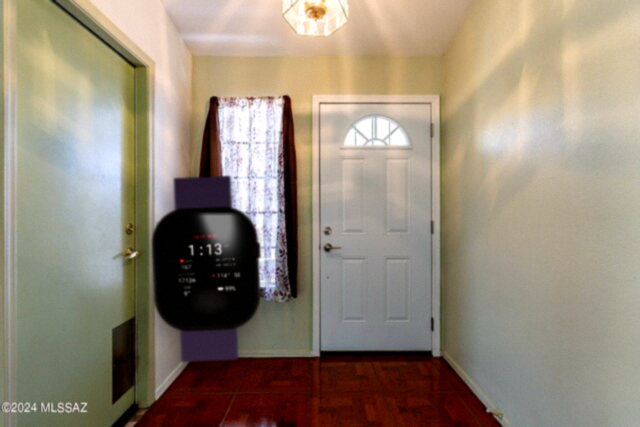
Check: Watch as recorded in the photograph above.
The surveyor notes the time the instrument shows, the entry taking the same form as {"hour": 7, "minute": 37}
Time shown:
{"hour": 1, "minute": 13}
